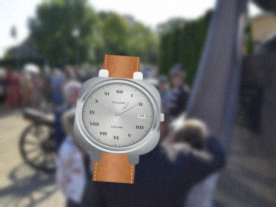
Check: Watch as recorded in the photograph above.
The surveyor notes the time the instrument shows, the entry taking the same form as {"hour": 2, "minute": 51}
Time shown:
{"hour": 1, "minute": 9}
